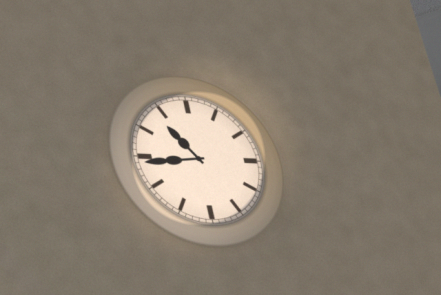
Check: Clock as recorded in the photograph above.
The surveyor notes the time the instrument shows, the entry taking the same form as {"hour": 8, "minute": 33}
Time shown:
{"hour": 10, "minute": 44}
